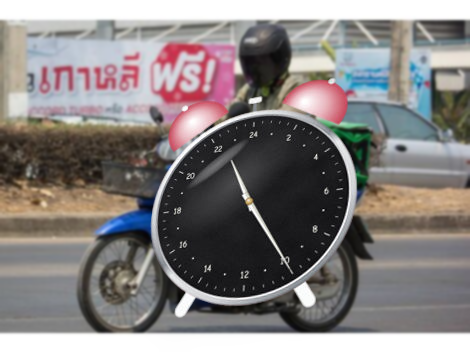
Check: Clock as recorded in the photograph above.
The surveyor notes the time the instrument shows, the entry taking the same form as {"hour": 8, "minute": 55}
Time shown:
{"hour": 22, "minute": 25}
